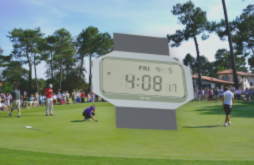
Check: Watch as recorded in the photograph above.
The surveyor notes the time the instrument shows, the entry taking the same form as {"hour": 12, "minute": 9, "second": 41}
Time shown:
{"hour": 4, "minute": 8, "second": 17}
